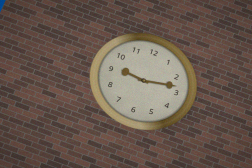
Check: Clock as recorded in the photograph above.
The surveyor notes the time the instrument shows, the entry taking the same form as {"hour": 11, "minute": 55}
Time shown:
{"hour": 9, "minute": 13}
